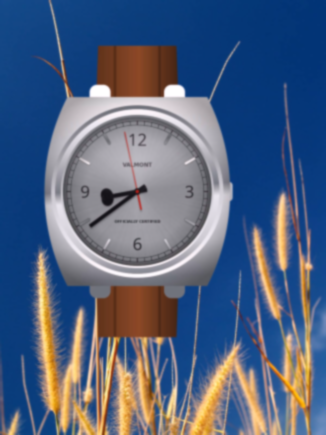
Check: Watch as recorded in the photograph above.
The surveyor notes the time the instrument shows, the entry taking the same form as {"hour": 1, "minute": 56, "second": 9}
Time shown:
{"hour": 8, "minute": 38, "second": 58}
